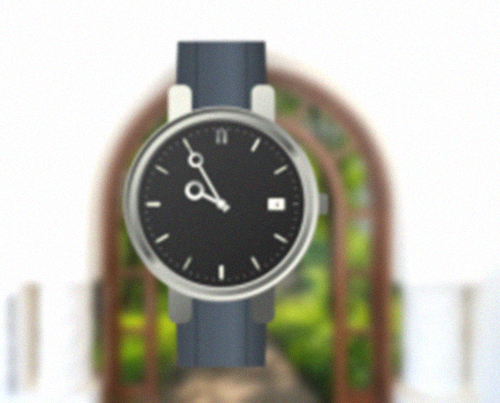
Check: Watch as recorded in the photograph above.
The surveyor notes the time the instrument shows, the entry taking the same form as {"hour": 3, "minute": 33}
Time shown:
{"hour": 9, "minute": 55}
